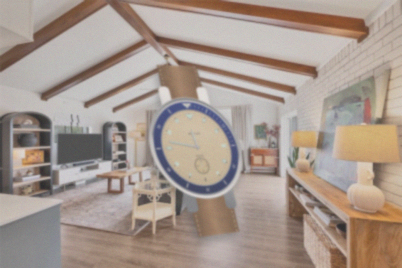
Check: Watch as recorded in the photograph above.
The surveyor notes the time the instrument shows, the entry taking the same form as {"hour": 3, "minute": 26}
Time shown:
{"hour": 11, "minute": 47}
